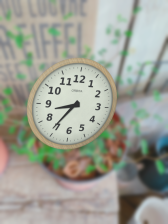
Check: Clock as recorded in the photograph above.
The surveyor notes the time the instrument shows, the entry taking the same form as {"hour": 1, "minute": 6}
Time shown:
{"hour": 8, "minute": 36}
